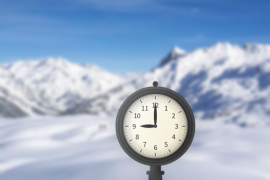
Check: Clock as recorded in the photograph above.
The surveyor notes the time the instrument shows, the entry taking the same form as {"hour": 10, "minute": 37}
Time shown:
{"hour": 9, "minute": 0}
